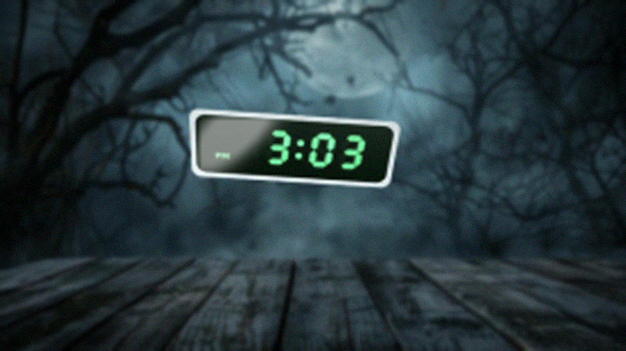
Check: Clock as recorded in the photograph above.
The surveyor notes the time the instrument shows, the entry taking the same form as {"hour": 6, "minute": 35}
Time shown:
{"hour": 3, "minute": 3}
